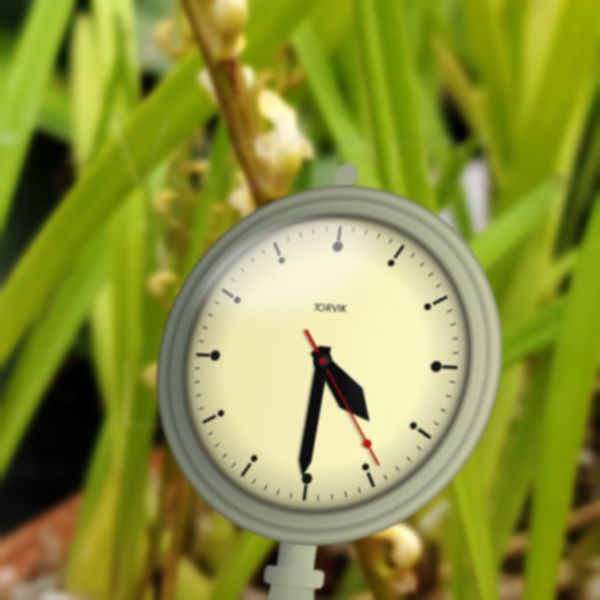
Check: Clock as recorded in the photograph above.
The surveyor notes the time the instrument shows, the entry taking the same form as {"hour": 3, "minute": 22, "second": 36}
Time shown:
{"hour": 4, "minute": 30, "second": 24}
